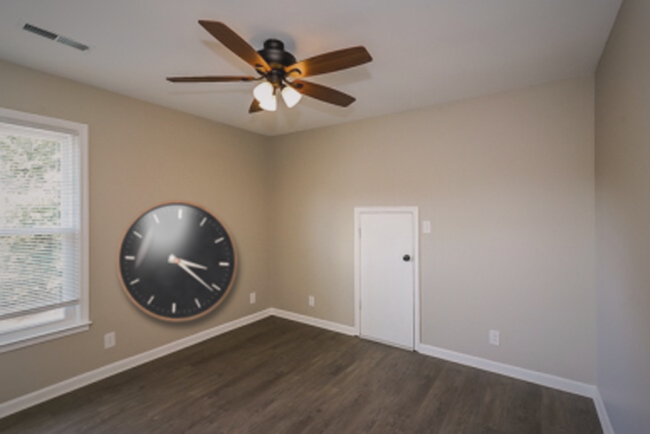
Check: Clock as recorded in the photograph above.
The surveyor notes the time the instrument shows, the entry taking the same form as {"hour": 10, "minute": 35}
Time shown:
{"hour": 3, "minute": 21}
